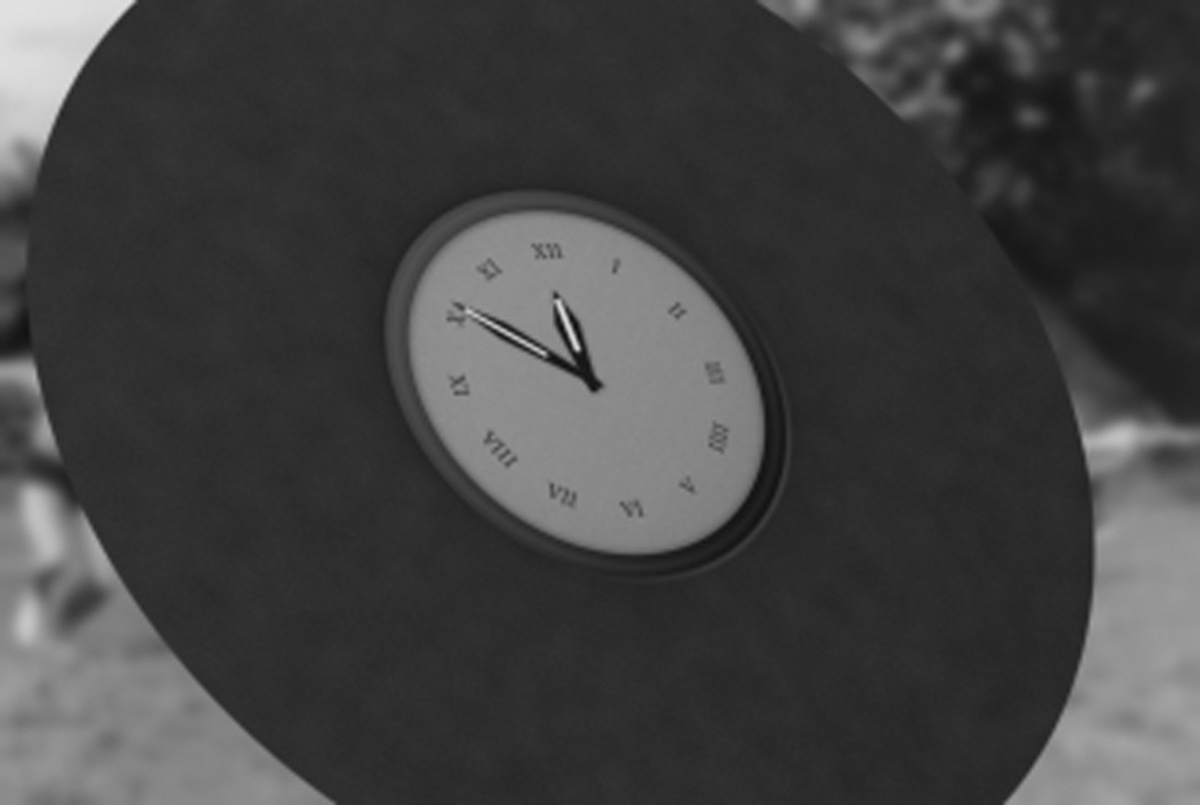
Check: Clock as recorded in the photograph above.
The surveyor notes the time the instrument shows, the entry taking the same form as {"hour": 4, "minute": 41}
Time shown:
{"hour": 11, "minute": 51}
